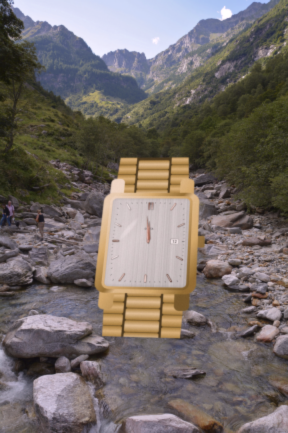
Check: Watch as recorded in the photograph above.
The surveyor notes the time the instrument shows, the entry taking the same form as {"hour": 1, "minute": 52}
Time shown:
{"hour": 11, "minute": 59}
